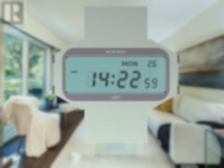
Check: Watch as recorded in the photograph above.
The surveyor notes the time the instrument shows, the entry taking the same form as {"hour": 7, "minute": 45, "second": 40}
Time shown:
{"hour": 14, "minute": 22, "second": 59}
